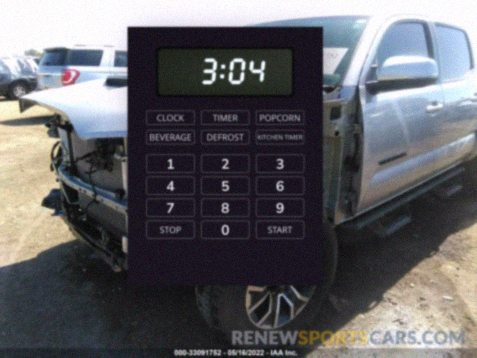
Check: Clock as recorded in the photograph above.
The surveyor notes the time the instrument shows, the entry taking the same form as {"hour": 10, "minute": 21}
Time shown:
{"hour": 3, "minute": 4}
